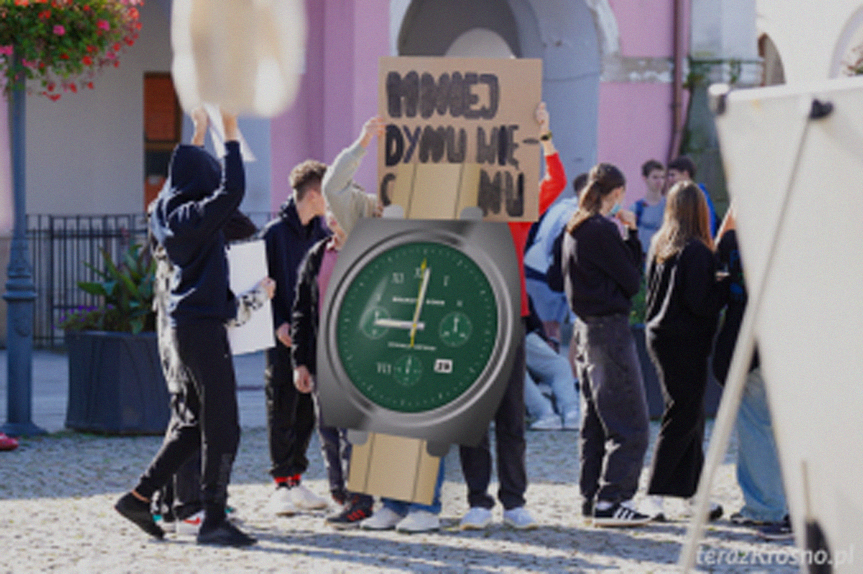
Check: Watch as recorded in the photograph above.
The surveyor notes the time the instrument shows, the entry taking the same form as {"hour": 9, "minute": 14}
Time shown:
{"hour": 9, "minute": 1}
